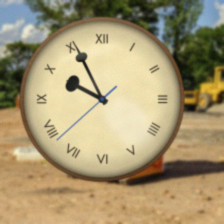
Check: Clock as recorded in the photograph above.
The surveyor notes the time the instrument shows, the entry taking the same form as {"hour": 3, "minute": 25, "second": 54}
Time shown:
{"hour": 9, "minute": 55, "second": 38}
